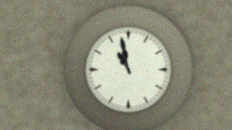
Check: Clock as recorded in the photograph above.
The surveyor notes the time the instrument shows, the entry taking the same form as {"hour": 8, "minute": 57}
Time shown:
{"hour": 10, "minute": 58}
